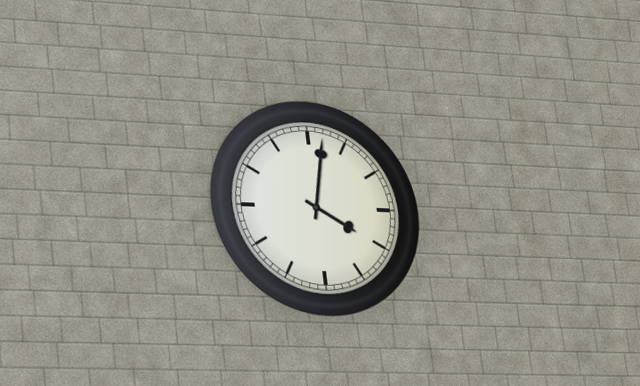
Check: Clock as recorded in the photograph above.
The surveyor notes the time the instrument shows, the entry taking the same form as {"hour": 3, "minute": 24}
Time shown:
{"hour": 4, "minute": 2}
